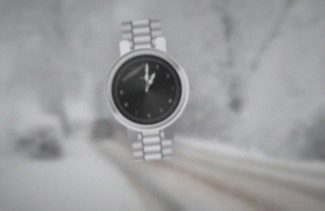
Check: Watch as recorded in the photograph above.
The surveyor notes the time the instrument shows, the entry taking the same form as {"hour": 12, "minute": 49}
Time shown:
{"hour": 1, "minute": 1}
